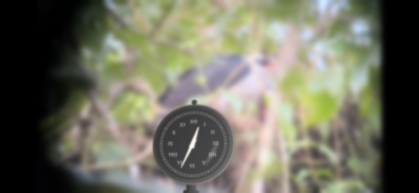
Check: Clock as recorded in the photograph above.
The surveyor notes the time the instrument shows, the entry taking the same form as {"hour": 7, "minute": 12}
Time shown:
{"hour": 12, "minute": 34}
